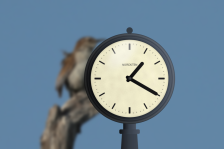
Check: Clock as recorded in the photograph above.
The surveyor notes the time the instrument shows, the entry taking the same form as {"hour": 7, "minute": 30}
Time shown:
{"hour": 1, "minute": 20}
